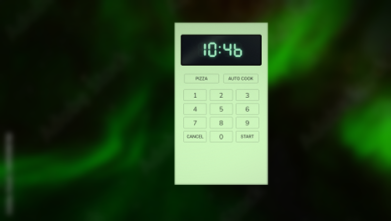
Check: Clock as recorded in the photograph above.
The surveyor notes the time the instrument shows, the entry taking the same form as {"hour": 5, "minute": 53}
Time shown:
{"hour": 10, "minute": 46}
